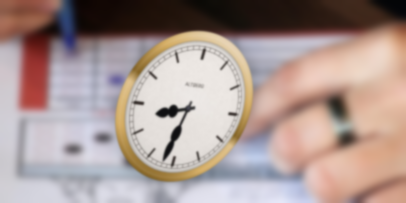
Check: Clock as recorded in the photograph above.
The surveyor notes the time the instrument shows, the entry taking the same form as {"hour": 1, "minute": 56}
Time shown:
{"hour": 8, "minute": 32}
